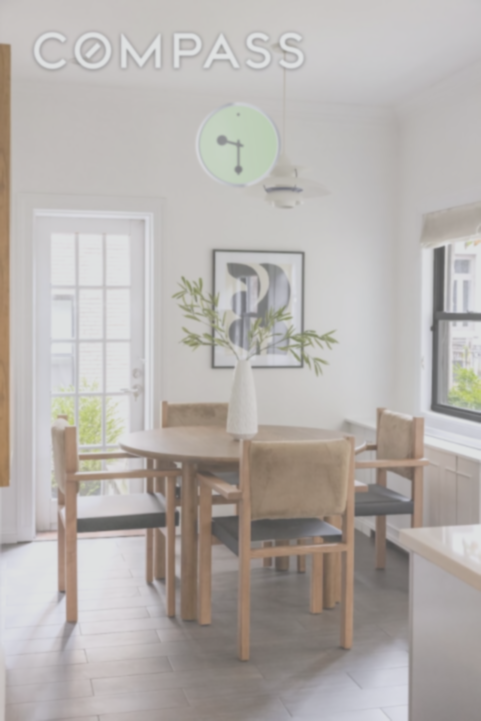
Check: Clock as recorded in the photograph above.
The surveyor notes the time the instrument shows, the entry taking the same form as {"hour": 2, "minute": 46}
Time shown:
{"hour": 9, "minute": 30}
